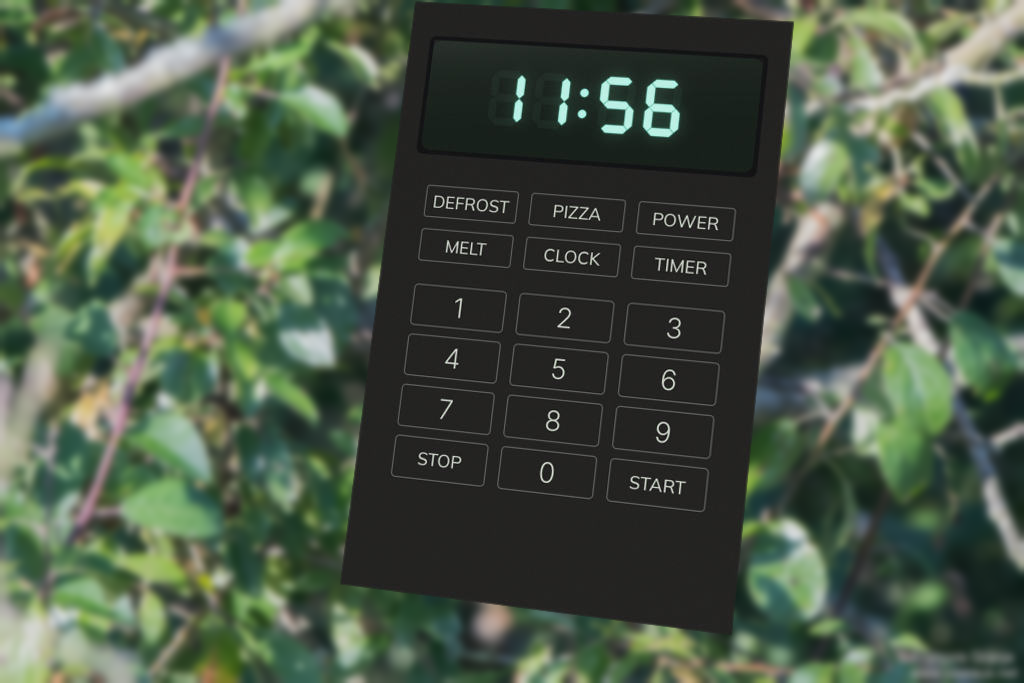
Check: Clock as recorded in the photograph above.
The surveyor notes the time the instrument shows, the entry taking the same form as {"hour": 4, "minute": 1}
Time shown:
{"hour": 11, "minute": 56}
